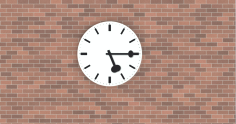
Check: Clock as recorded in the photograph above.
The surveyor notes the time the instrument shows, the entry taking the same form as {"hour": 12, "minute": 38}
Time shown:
{"hour": 5, "minute": 15}
